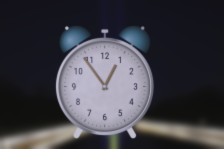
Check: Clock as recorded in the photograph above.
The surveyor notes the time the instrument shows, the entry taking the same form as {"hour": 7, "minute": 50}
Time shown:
{"hour": 12, "minute": 54}
